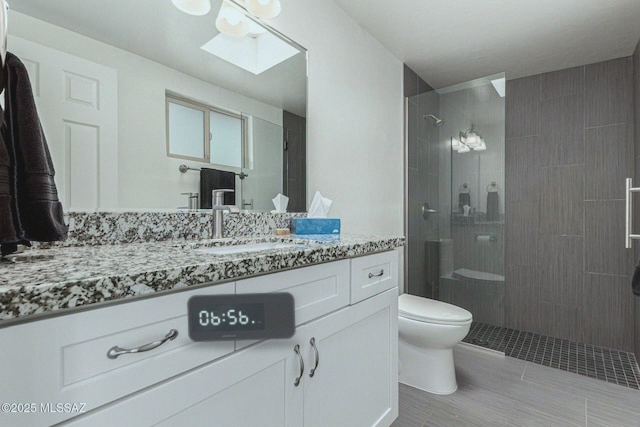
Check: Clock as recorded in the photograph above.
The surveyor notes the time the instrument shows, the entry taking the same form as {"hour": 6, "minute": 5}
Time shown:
{"hour": 6, "minute": 56}
